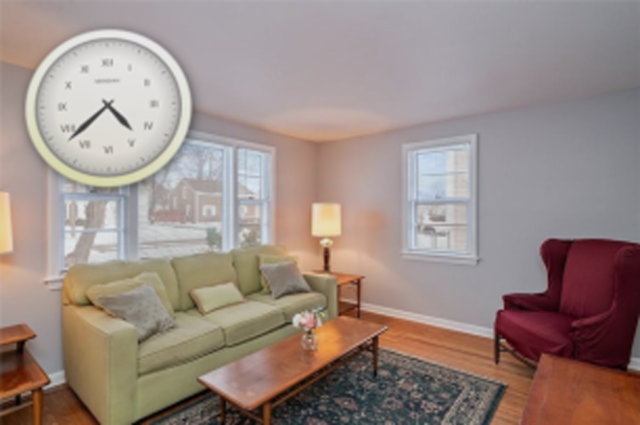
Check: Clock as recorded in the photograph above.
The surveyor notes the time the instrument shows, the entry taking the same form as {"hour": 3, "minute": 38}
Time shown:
{"hour": 4, "minute": 38}
